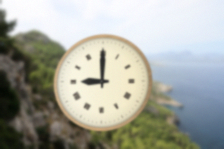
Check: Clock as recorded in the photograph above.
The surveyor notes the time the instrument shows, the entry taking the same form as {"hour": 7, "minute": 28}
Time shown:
{"hour": 9, "minute": 0}
